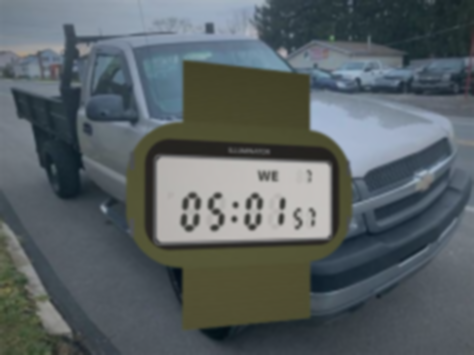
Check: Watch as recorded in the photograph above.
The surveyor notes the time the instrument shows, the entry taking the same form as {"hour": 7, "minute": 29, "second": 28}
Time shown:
{"hour": 5, "minute": 1, "second": 57}
